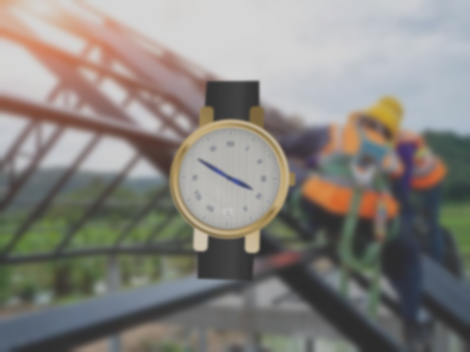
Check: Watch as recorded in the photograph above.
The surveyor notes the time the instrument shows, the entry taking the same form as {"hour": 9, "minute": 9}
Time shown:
{"hour": 3, "minute": 50}
